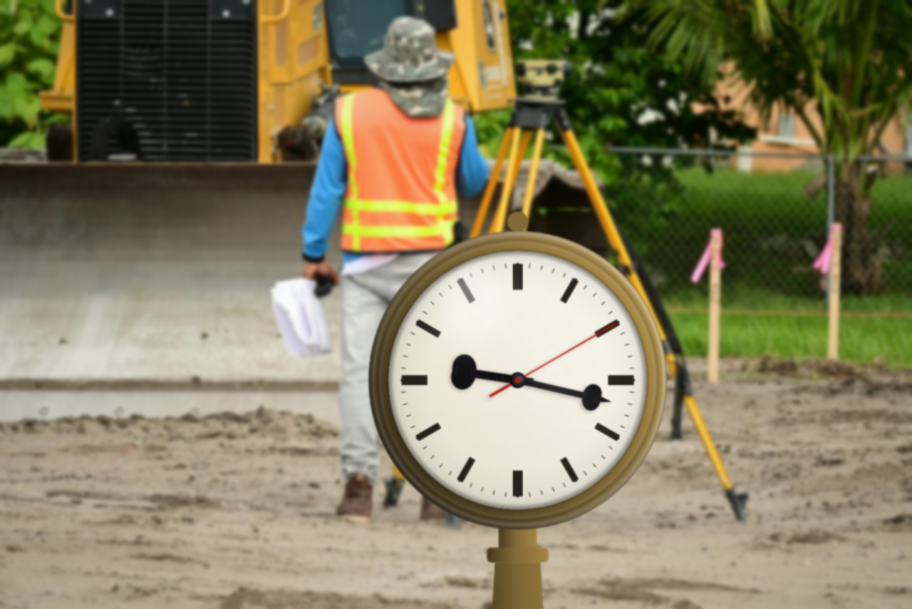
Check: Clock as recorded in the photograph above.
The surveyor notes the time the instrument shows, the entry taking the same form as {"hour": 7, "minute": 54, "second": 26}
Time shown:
{"hour": 9, "minute": 17, "second": 10}
